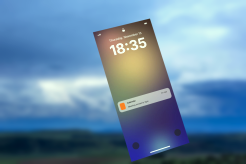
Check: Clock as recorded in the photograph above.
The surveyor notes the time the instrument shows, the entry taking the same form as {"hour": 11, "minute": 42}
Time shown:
{"hour": 18, "minute": 35}
